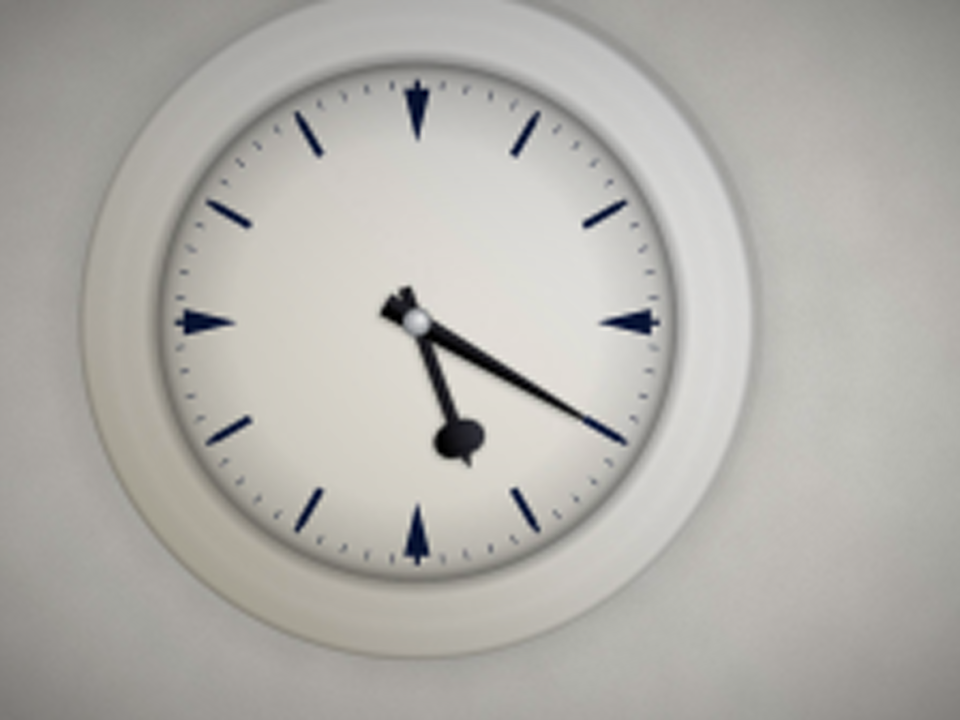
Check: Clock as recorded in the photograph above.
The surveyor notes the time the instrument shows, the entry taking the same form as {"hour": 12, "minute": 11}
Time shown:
{"hour": 5, "minute": 20}
